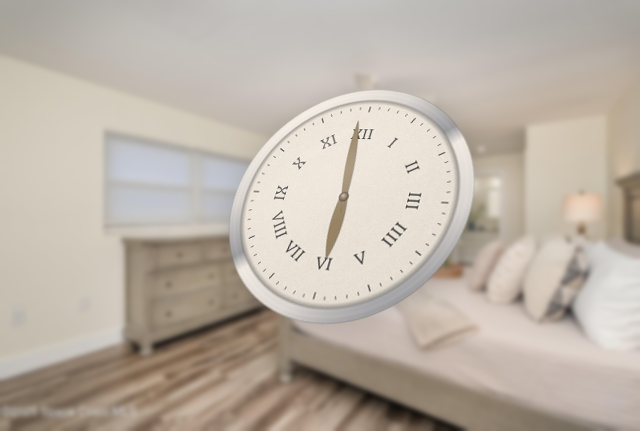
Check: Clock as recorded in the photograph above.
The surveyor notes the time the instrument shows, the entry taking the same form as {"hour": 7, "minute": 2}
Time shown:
{"hour": 5, "minute": 59}
